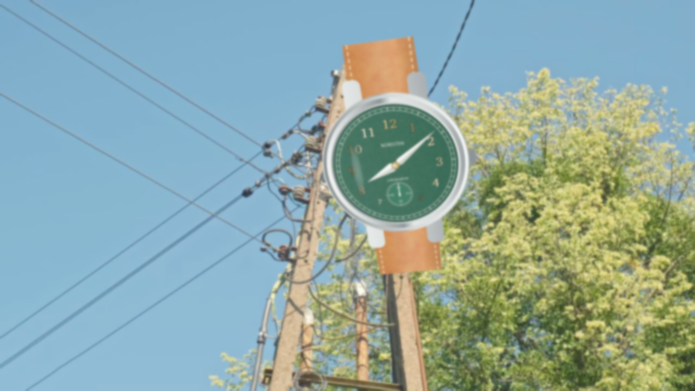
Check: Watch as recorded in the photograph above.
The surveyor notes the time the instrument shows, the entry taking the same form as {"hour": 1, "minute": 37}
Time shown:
{"hour": 8, "minute": 9}
